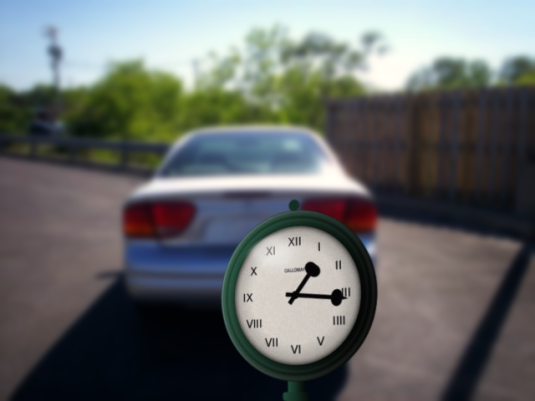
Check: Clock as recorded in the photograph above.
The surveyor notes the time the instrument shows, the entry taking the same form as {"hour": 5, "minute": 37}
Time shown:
{"hour": 1, "minute": 16}
